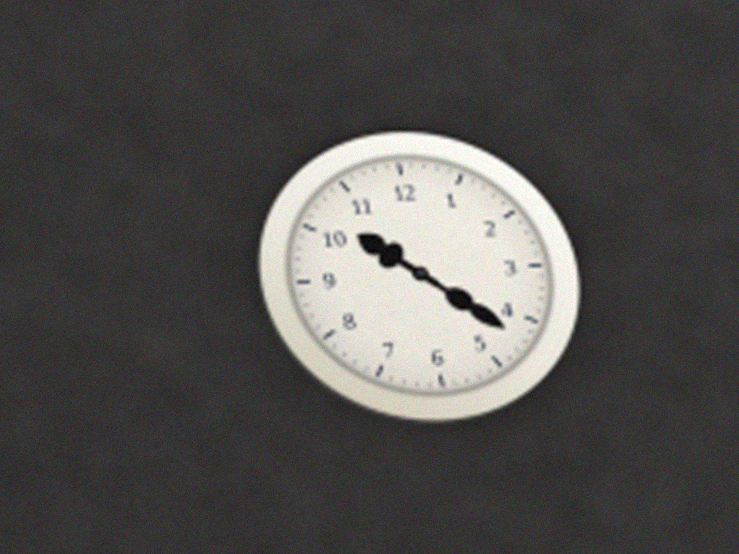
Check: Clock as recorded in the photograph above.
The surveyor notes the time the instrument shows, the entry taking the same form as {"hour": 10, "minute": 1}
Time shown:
{"hour": 10, "minute": 22}
